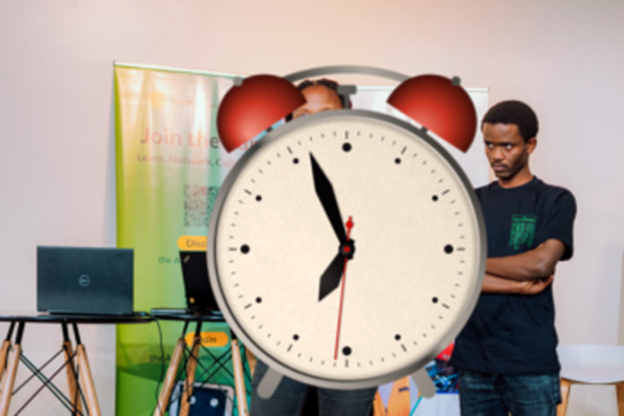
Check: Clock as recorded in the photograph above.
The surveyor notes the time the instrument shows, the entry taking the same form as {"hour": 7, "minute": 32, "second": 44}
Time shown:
{"hour": 6, "minute": 56, "second": 31}
